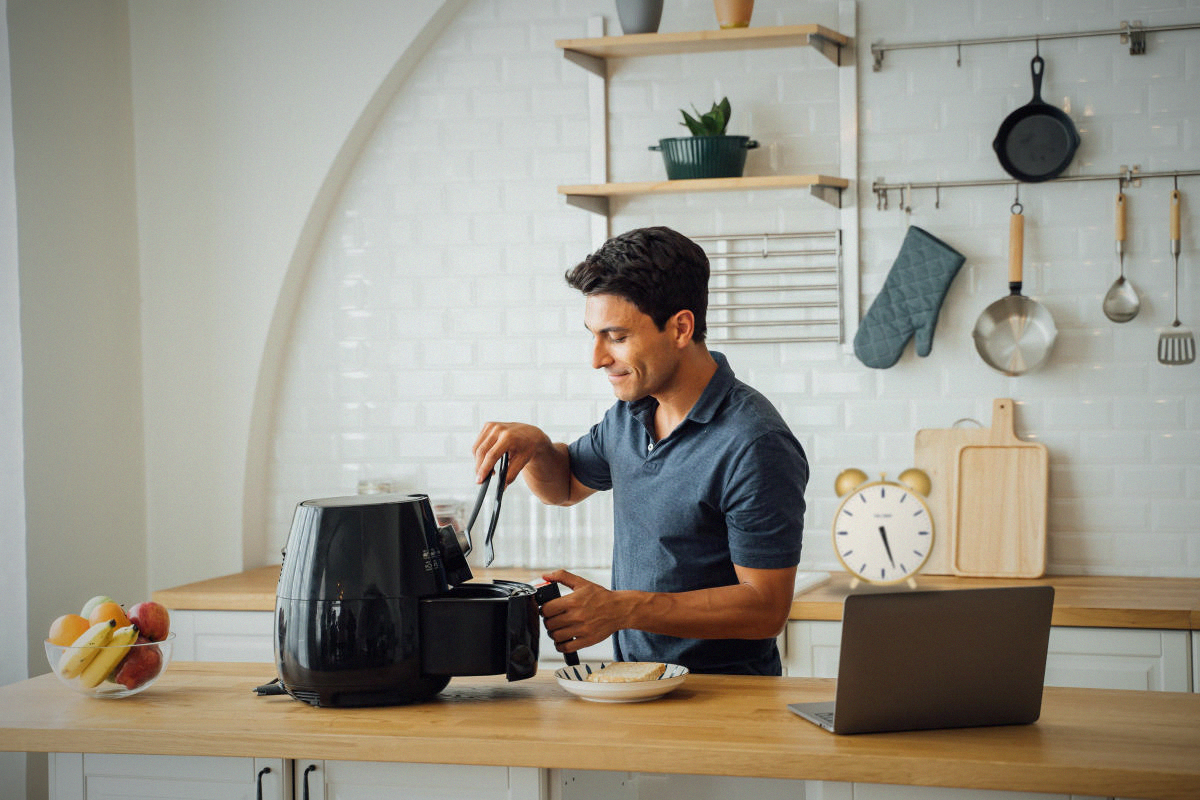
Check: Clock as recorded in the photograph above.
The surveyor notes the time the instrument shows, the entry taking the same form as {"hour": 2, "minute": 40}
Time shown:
{"hour": 5, "minute": 27}
